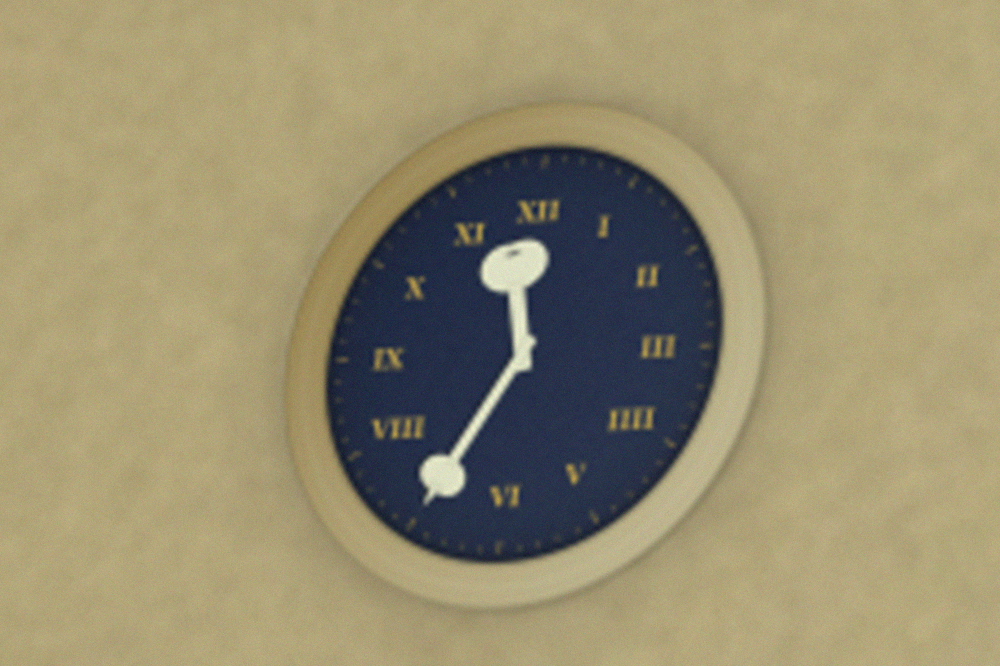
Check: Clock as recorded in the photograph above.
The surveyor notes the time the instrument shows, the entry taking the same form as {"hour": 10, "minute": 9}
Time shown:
{"hour": 11, "minute": 35}
